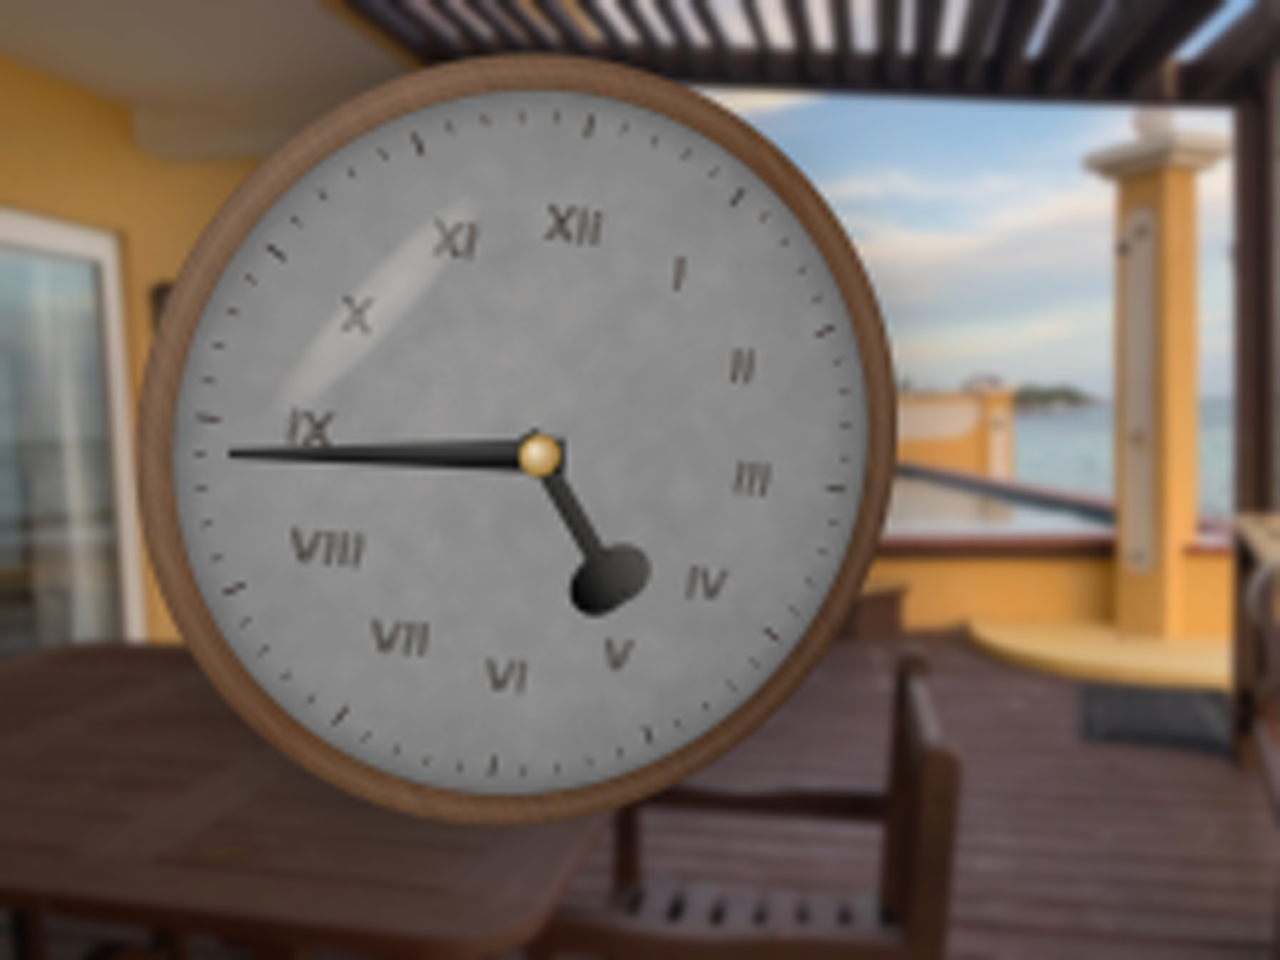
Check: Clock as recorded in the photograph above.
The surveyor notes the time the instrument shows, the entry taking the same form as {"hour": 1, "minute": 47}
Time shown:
{"hour": 4, "minute": 44}
